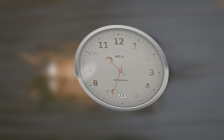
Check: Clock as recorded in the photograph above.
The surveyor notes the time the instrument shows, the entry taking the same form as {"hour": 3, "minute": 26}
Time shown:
{"hour": 10, "minute": 33}
